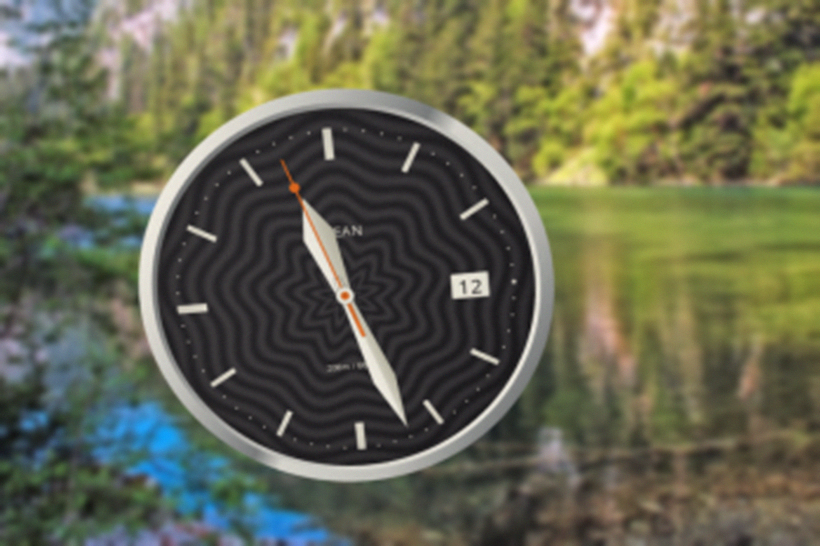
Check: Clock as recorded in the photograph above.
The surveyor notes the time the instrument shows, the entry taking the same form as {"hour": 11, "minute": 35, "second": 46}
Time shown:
{"hour": 11, "minute": 26, "second": 57}
